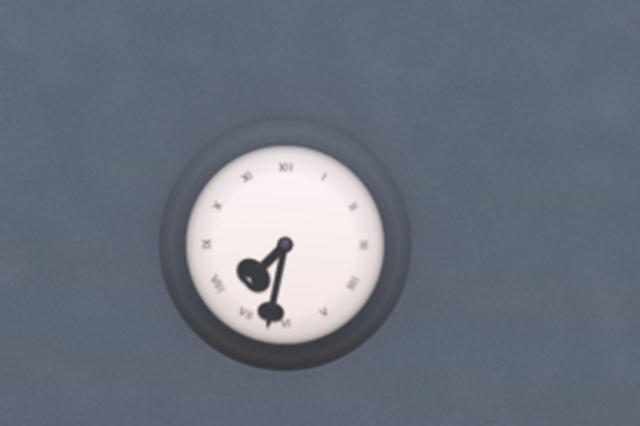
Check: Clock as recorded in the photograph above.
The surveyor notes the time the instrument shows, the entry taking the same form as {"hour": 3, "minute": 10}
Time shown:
{"hour": 7, "minute": 32}
